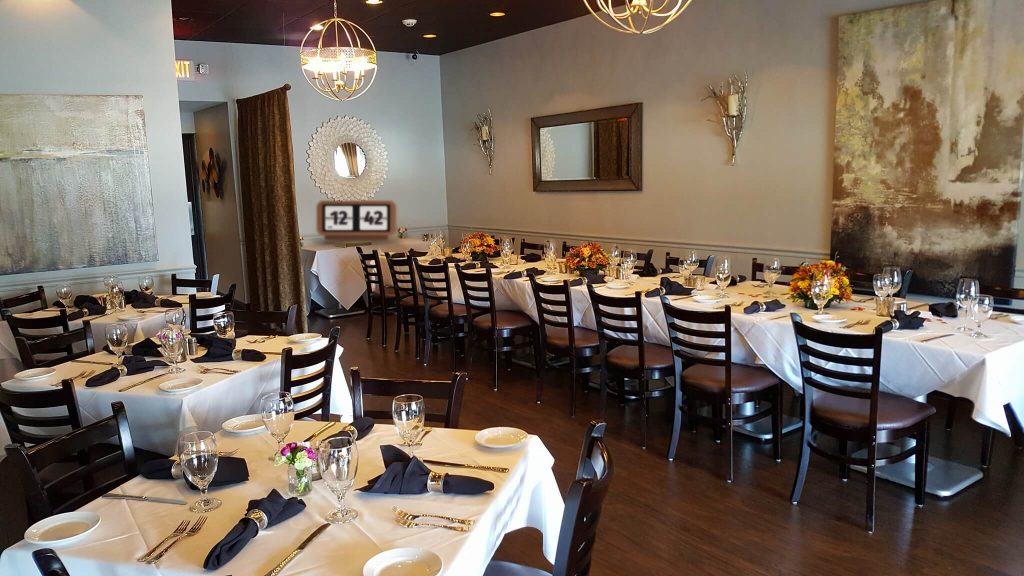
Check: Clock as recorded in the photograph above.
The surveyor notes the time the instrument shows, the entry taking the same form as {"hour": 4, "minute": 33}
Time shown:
{"hour": 12, "minute": 42}
